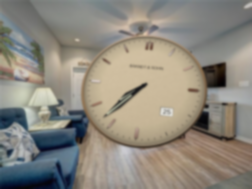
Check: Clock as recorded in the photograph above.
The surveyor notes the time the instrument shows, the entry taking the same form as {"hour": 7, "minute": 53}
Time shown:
{"hour": 7, "minute": 37}
